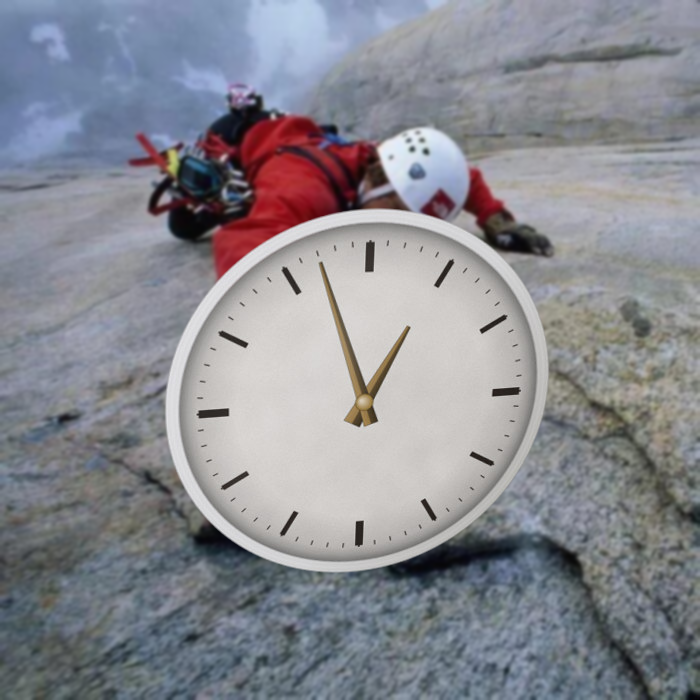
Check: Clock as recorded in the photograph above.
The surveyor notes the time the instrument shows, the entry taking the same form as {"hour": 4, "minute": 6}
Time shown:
{"hour": 12, "minute": 57}
